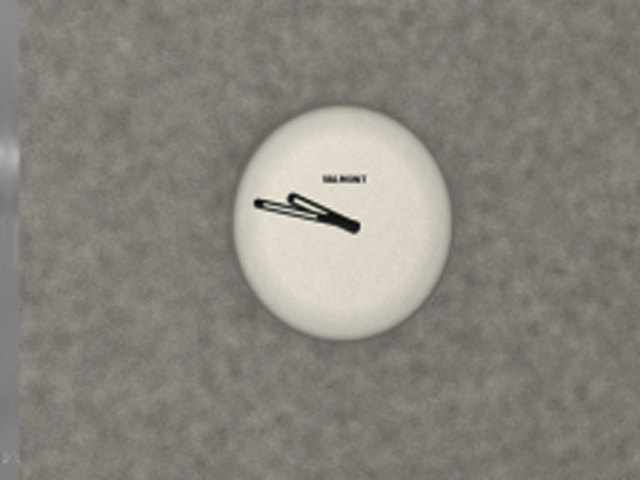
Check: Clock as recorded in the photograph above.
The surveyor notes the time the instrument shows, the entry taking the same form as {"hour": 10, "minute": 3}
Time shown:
{"hour": 9, "minute": 47}
